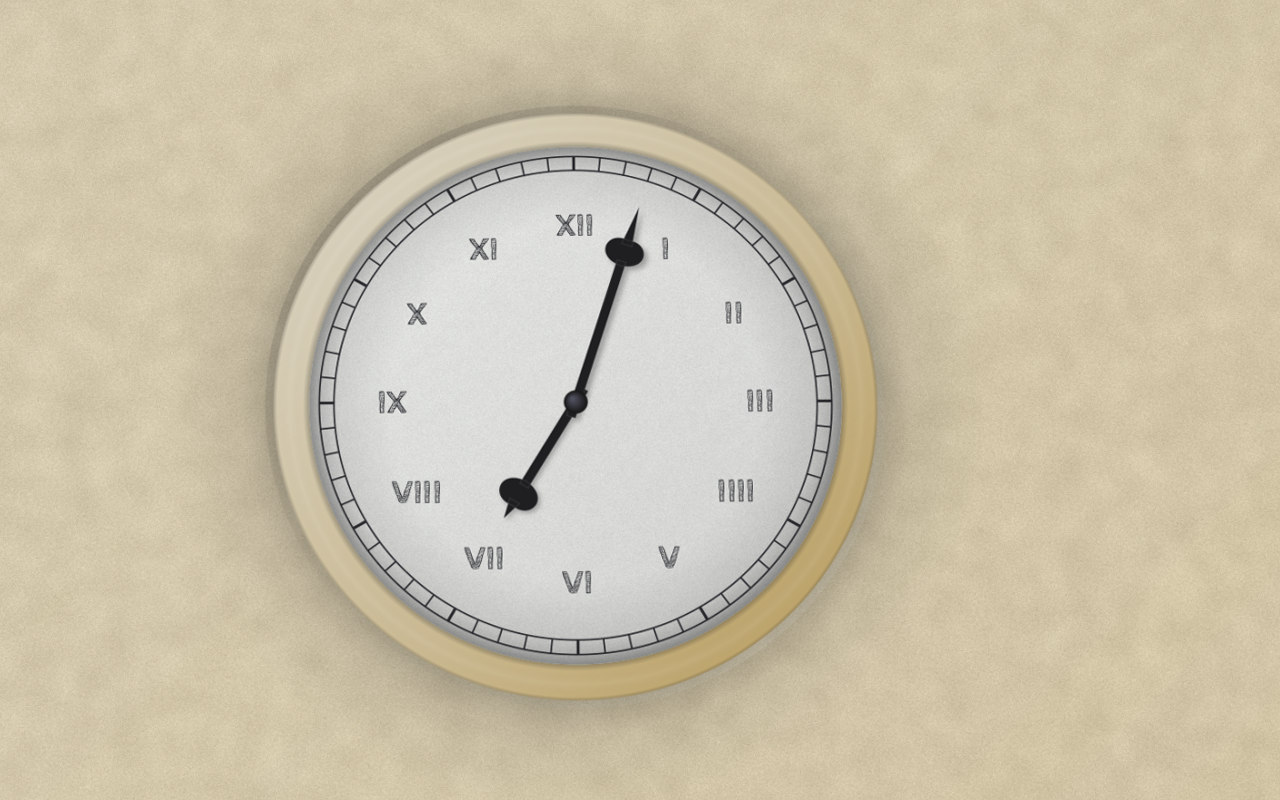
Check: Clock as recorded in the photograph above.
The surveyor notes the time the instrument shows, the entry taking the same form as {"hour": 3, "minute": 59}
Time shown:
{"hour": 7, "minute": 3}
